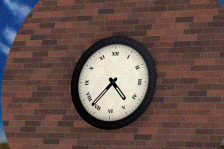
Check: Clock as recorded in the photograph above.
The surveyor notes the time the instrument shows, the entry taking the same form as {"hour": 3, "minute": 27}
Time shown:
{"hour": 4, "minute": 37}
